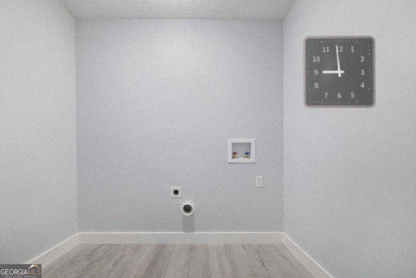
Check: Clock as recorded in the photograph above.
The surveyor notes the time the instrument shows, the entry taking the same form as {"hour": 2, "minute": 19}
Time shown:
{"hour": 8, "minute": 59}
